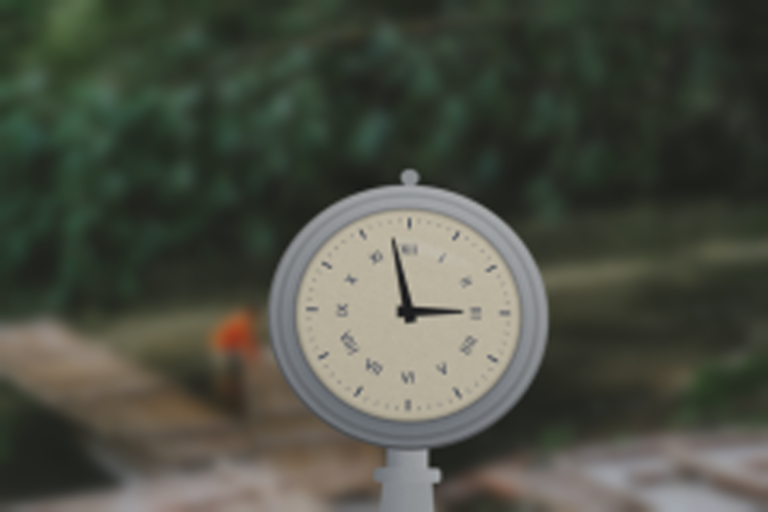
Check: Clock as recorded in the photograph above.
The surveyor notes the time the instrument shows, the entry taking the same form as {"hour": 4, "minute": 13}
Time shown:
{"hour": 2, "minute": 58}
